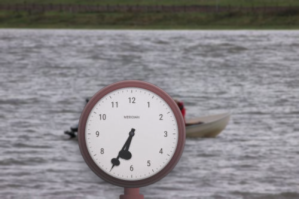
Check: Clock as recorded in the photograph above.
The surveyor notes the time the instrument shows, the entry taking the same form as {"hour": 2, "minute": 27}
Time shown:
{"hour": 6, "minute": 35}
